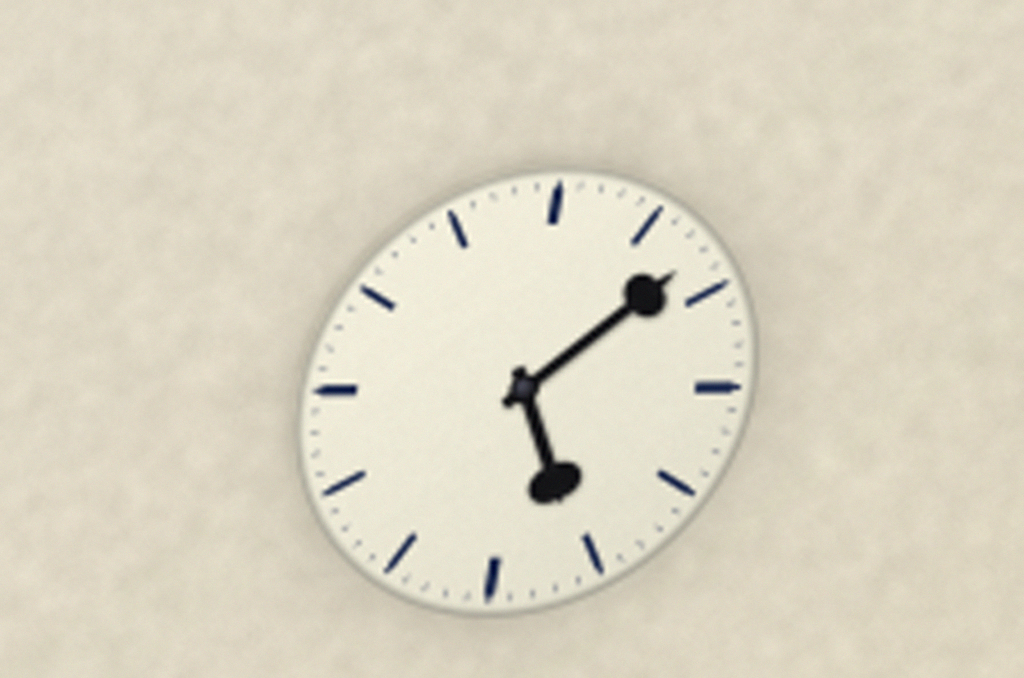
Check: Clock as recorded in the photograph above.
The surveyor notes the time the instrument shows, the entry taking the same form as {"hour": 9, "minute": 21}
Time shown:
{"hour": 5, "minute": 8}
